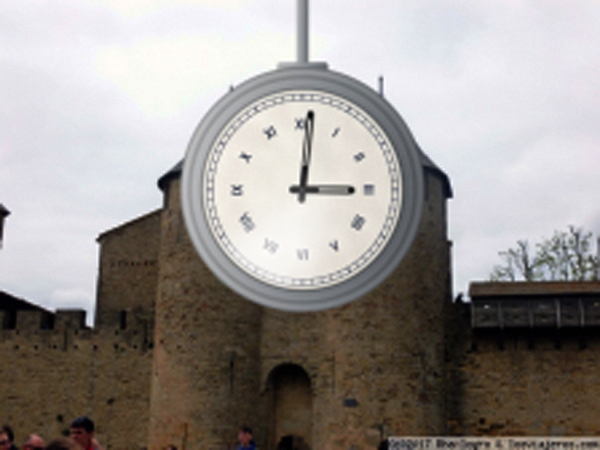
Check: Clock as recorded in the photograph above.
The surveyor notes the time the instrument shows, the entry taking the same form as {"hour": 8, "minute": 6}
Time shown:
{"hour": 3, "minute": 1}
